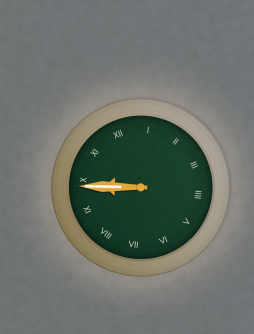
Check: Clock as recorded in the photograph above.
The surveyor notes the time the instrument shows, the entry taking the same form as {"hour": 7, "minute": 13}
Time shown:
{"hour": 9, "minute": 49}
